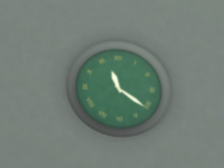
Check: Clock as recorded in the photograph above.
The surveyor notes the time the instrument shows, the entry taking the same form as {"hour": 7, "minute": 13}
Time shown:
{"hour": 11, "minute": 21}
